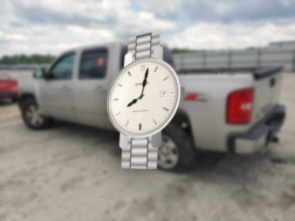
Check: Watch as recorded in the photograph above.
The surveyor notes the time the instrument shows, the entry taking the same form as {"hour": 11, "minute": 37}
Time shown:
{"hour": 8, "minute": 2}
